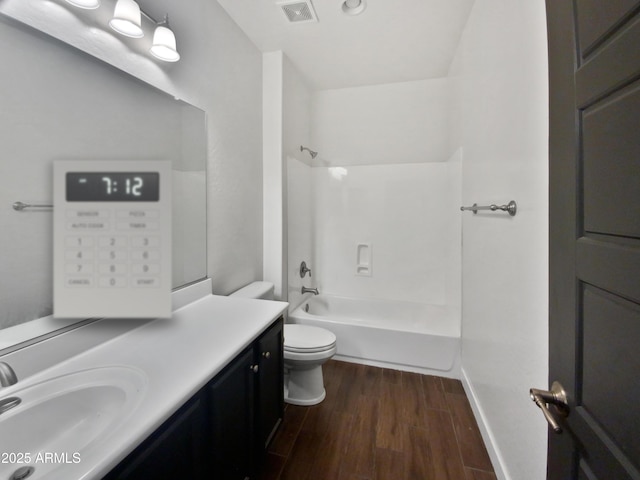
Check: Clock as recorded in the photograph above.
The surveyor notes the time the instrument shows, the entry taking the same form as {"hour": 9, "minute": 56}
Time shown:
{"hour": 7, "minute": 12}
